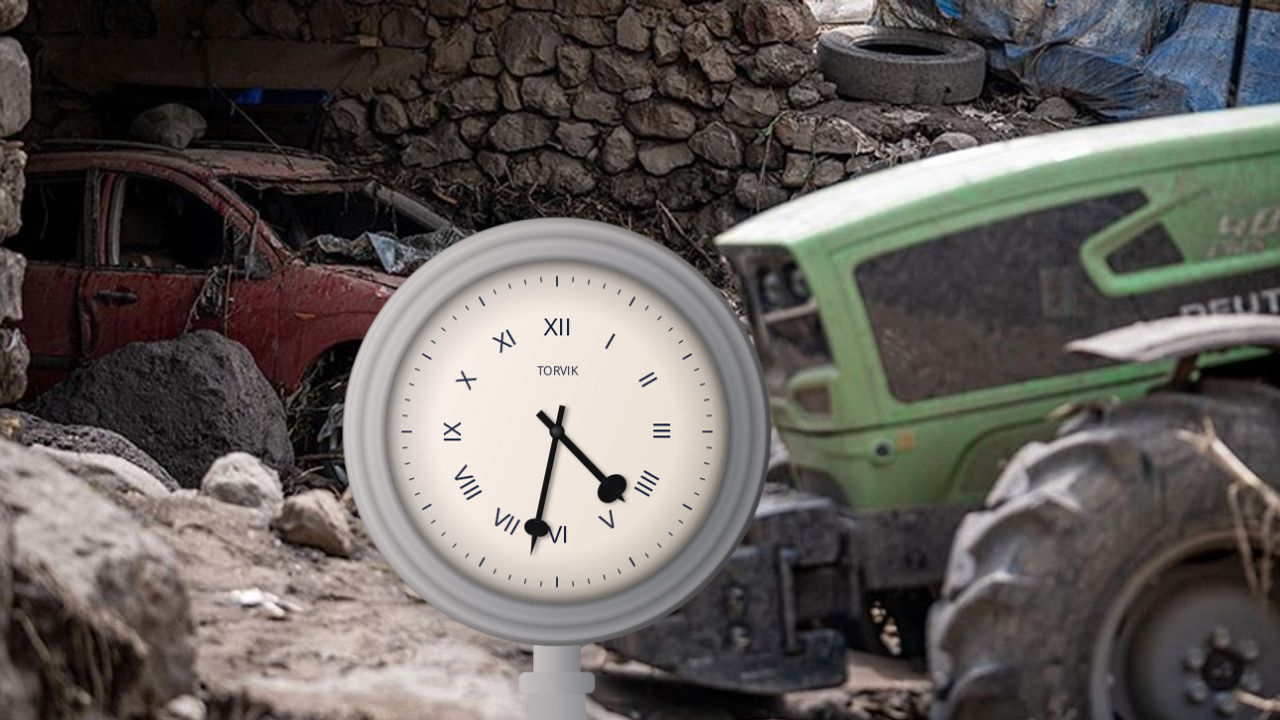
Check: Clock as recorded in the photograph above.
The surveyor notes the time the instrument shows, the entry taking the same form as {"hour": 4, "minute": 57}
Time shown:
{"hour": 4, "minute": 32}
